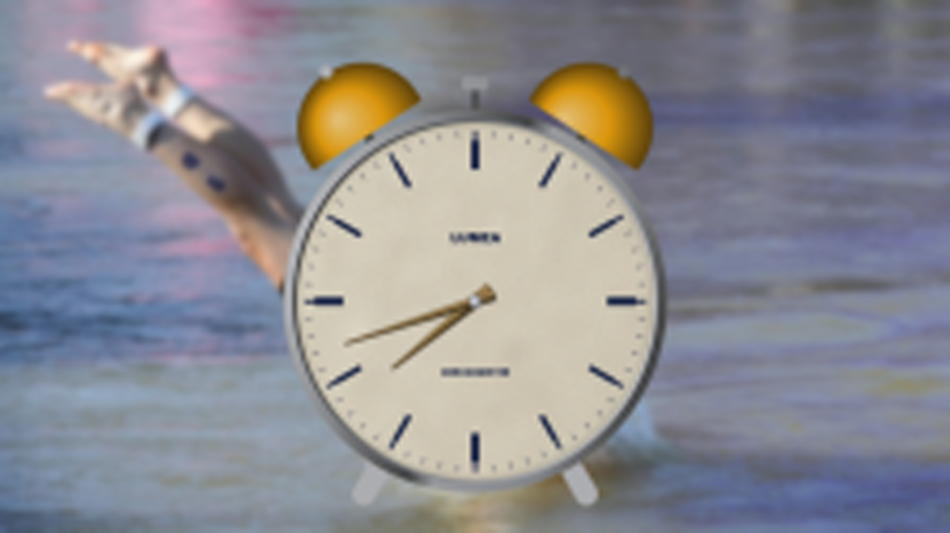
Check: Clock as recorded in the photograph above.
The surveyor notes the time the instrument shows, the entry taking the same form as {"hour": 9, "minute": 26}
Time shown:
{"hour": 7, "minute": 42}
